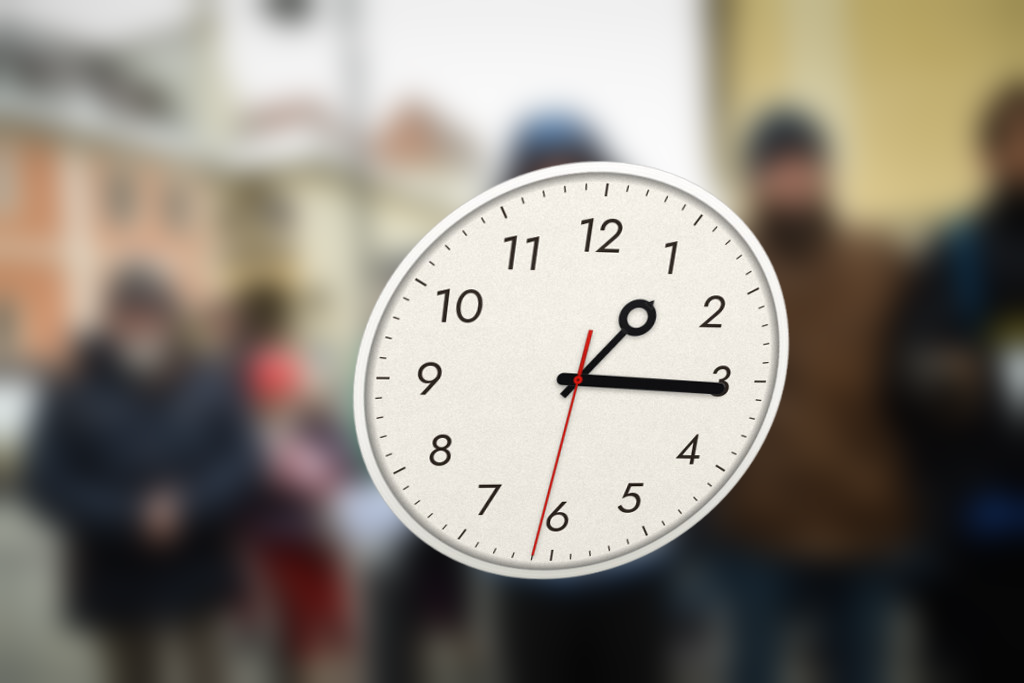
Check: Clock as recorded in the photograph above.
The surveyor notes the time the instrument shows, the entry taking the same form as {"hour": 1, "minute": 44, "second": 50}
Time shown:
{"hour": 1, "minute": 15, "second": 31}
